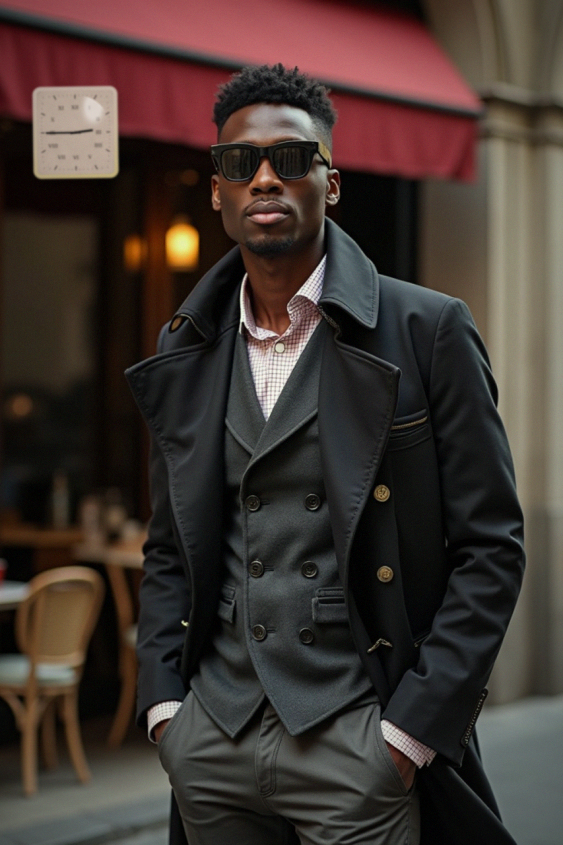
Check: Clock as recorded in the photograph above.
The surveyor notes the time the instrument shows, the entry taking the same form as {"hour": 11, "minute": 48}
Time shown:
{"hour": 2, "minute": 45}
